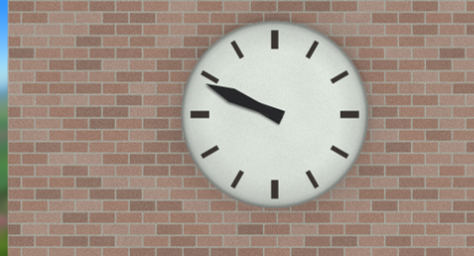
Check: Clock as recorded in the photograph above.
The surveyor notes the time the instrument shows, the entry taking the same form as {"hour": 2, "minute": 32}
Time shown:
{"hour": 9, "minute": 49}
